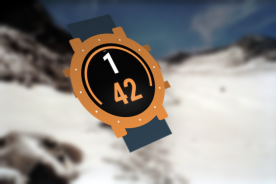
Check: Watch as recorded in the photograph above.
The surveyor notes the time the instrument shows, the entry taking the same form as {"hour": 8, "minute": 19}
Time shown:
{"hour": 1, "minute": 42}
